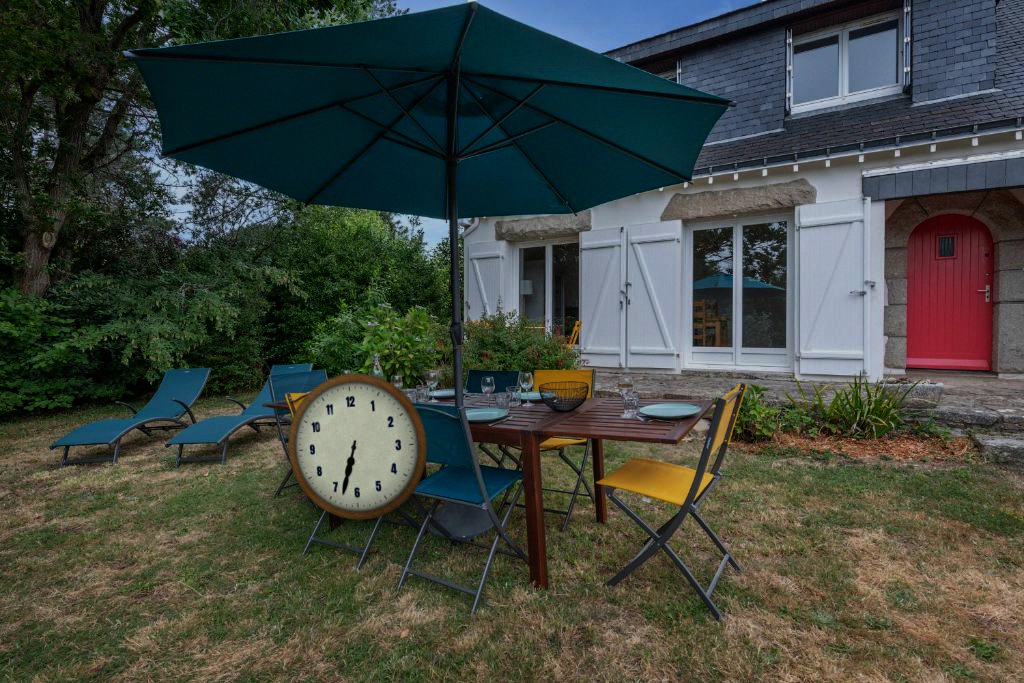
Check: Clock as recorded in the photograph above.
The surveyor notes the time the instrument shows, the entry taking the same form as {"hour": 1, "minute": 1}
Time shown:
{"hour": 6, "minute": 33}
